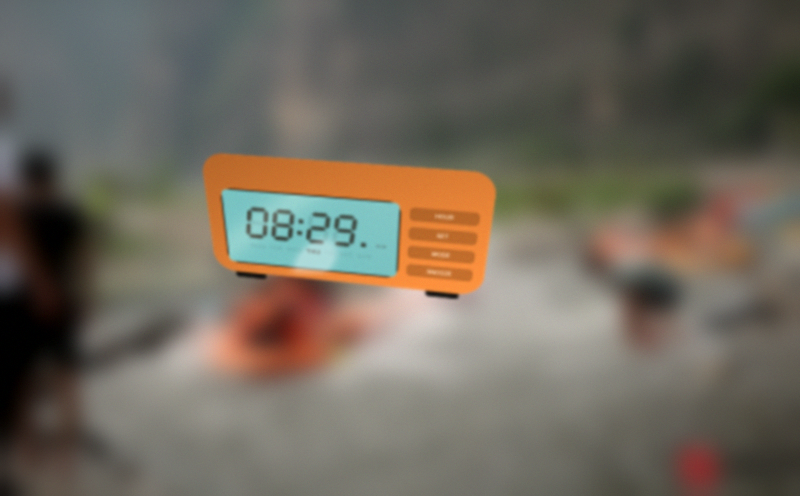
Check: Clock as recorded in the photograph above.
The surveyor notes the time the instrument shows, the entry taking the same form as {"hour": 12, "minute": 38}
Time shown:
{"hour": 8, "minute": 29}
